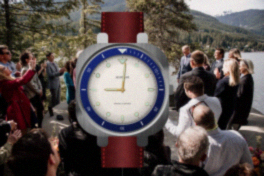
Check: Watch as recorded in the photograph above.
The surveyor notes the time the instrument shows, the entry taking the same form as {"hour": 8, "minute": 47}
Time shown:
{"hour": 9, "minute": 1}
